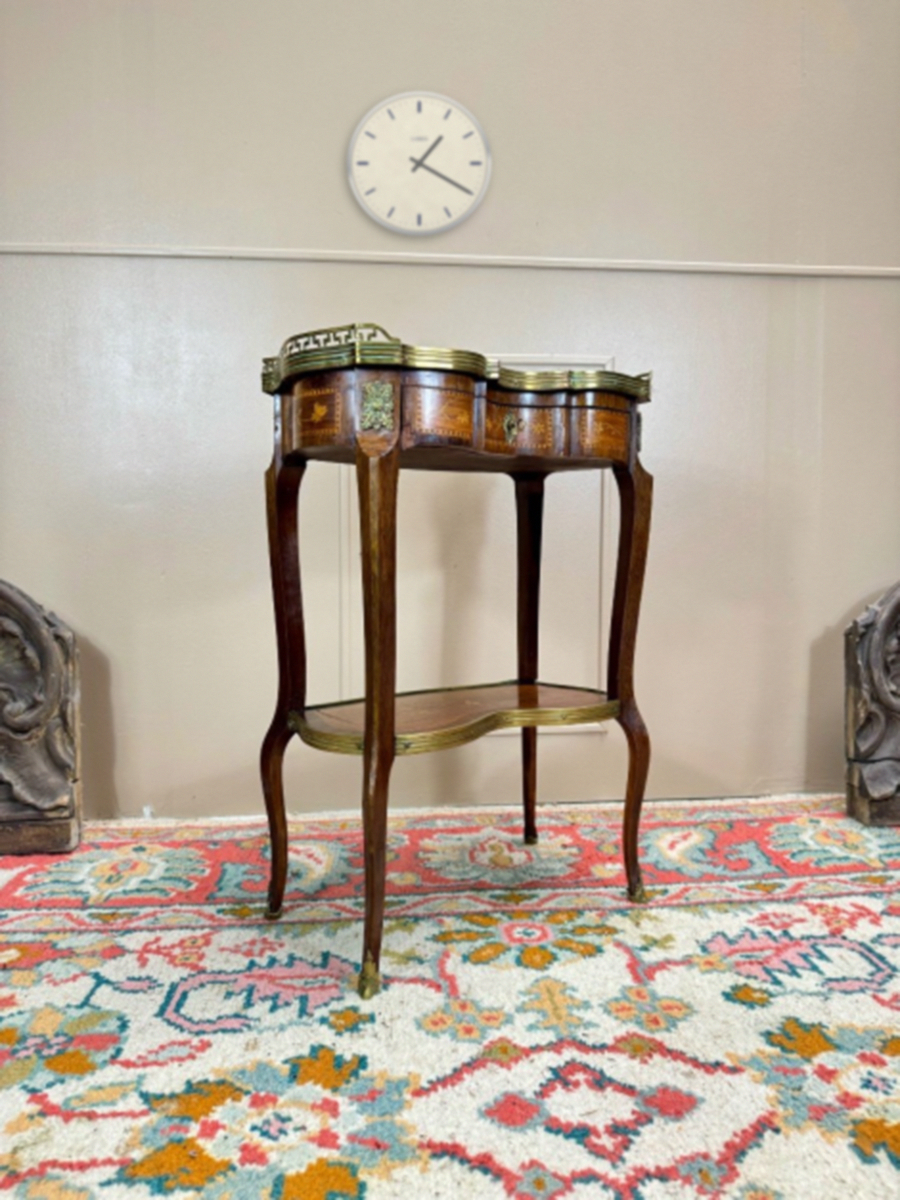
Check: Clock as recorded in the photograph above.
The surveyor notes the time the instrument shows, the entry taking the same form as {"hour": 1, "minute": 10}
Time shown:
{"hour": 1, "minute": 20}
